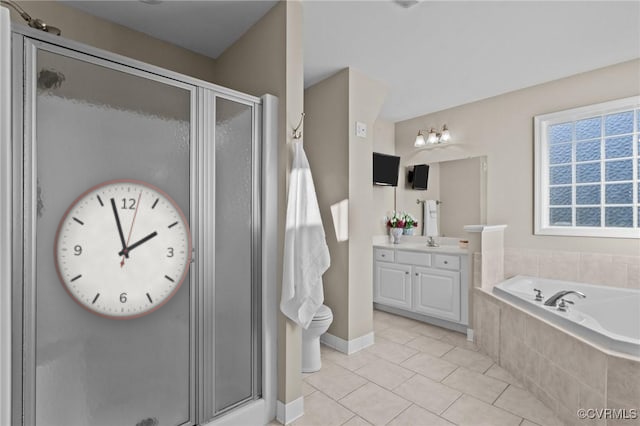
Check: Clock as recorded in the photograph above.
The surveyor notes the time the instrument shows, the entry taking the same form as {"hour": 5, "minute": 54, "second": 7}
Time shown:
{"hour": 1, "minute": 57, "second": 2}
